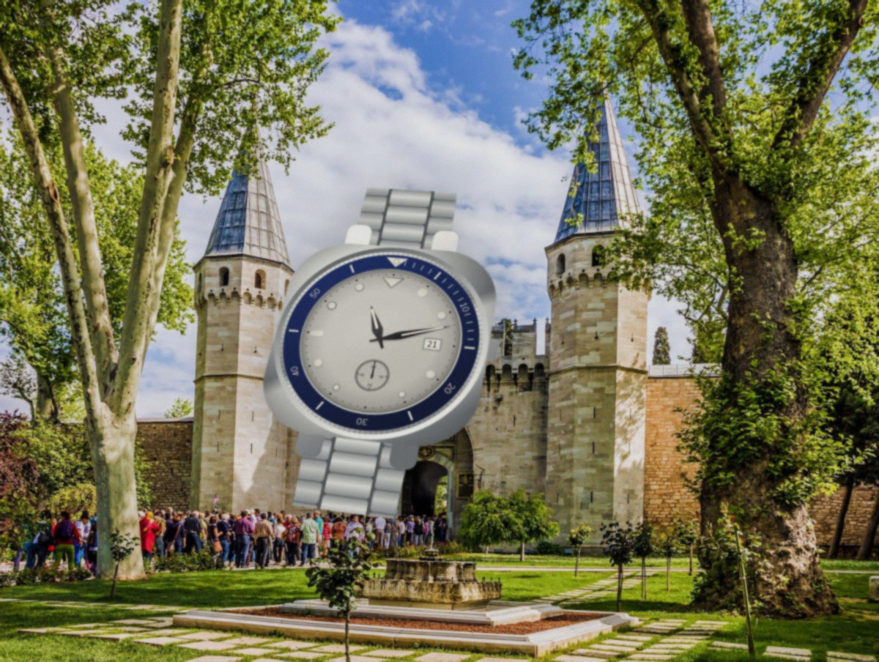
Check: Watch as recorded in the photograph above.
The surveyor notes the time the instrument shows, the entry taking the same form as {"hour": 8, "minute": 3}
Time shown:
{"hour": 11, "minute": 12}
